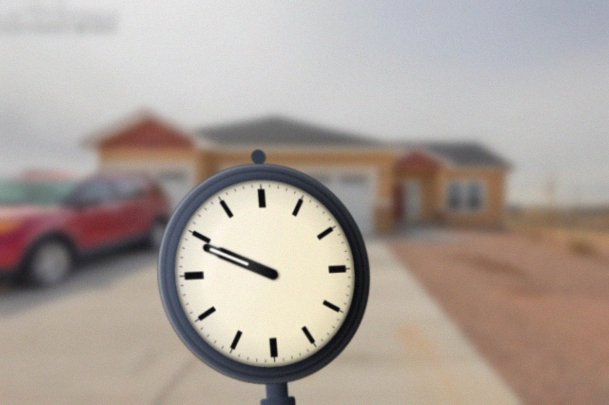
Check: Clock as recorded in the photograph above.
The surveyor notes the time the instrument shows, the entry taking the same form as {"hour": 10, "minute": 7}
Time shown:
{"hour": 9, "minute": 49}
